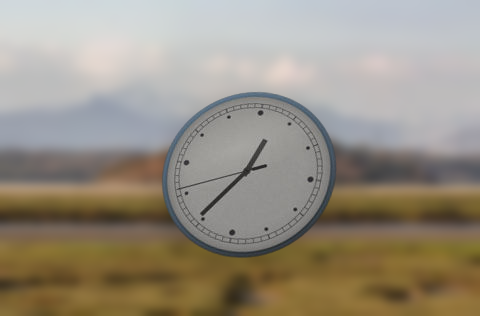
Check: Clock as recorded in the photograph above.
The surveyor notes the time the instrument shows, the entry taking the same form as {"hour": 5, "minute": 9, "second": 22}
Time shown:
{"hour": 12, "minute": 35, "second": 41}
